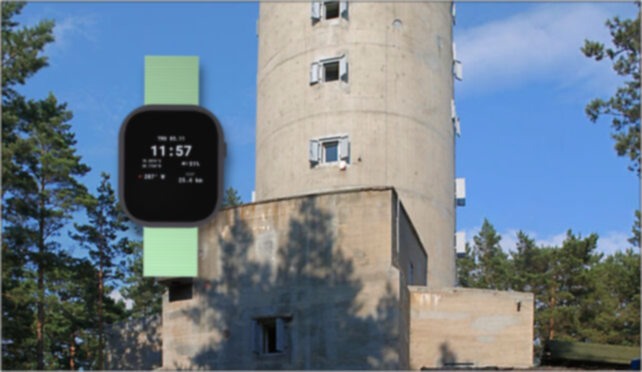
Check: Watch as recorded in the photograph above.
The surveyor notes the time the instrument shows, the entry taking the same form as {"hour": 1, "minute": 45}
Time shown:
{"hour": 11, "minute": 57}
